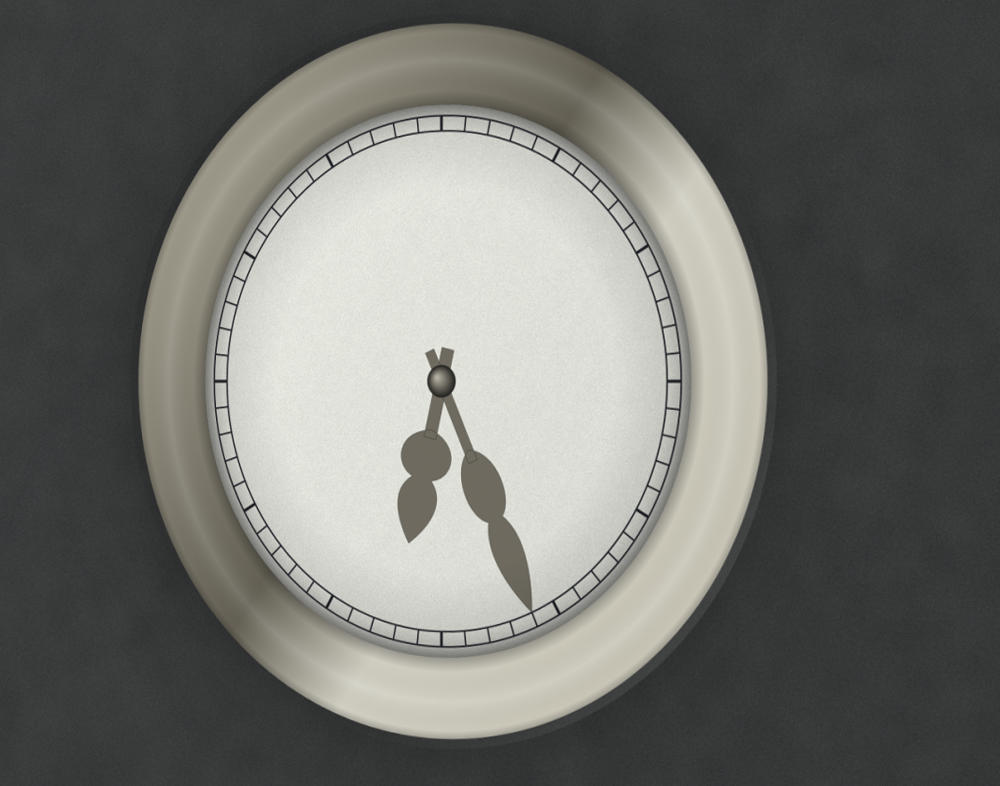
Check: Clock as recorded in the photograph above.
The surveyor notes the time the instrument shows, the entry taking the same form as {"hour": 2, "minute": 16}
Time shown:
{"hour": 6, "minute": 26}
